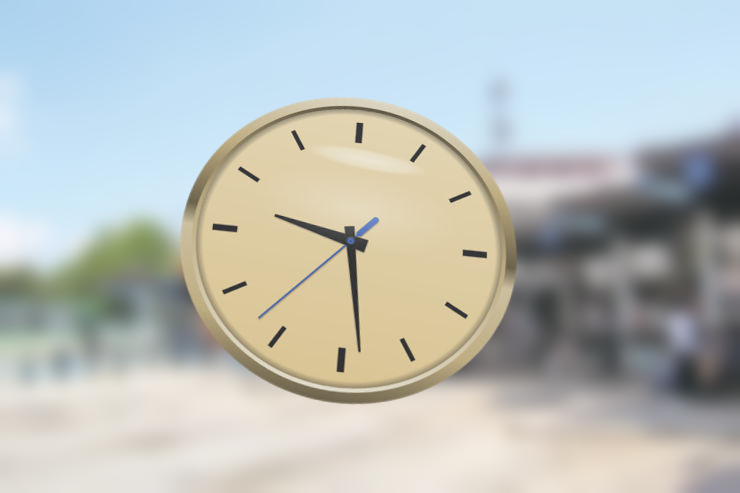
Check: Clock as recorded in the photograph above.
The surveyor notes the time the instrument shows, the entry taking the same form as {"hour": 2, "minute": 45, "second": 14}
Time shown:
{"hour": 9, "minute": 28, "second": 37}
